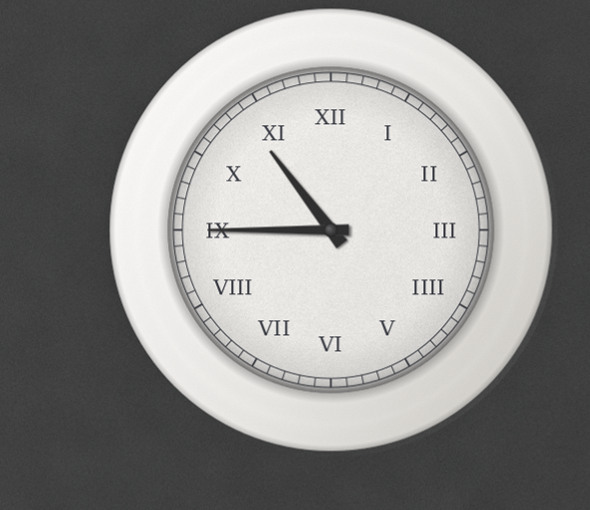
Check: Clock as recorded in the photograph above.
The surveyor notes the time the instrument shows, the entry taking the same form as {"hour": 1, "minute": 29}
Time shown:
{"hour": 10, "minute": 45}
